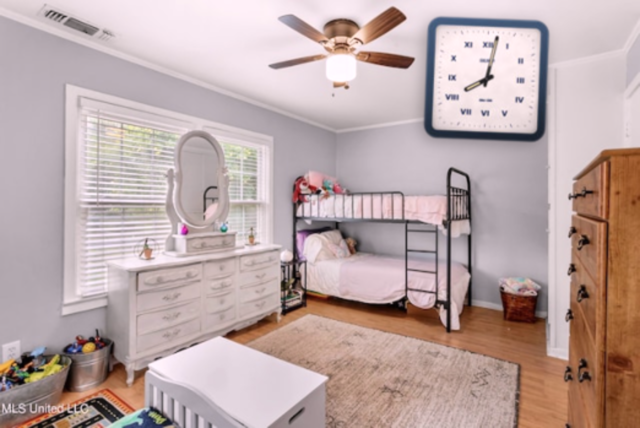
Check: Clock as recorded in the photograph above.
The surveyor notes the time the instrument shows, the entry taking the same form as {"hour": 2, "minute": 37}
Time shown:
{"hour": 8, "minute": 2}
